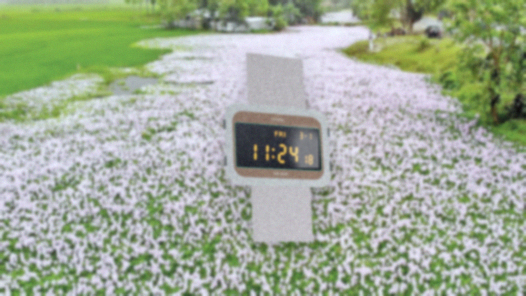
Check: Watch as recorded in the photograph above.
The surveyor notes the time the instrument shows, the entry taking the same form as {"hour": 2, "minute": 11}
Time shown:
{"hour": 11, "minute": 24}
